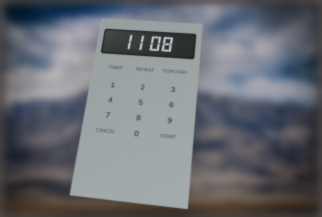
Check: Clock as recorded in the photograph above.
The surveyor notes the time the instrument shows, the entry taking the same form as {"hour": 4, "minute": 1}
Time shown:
{"hour": 11, "minute": 8}
